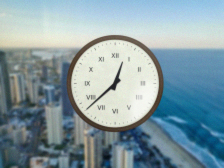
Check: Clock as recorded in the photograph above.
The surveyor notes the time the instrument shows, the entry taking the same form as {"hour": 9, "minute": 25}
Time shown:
{"hour": 12, "minute": 38}
